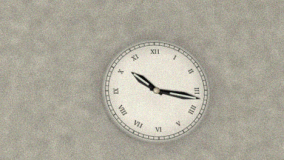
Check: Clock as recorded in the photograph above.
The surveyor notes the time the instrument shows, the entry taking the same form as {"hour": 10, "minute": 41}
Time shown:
{"hour": 10, "minute": 17}
